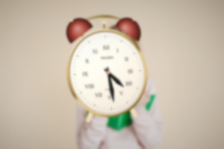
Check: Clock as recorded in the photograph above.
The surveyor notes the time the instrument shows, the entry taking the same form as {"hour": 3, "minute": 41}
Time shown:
{"hour": 4, "minute": 29}
